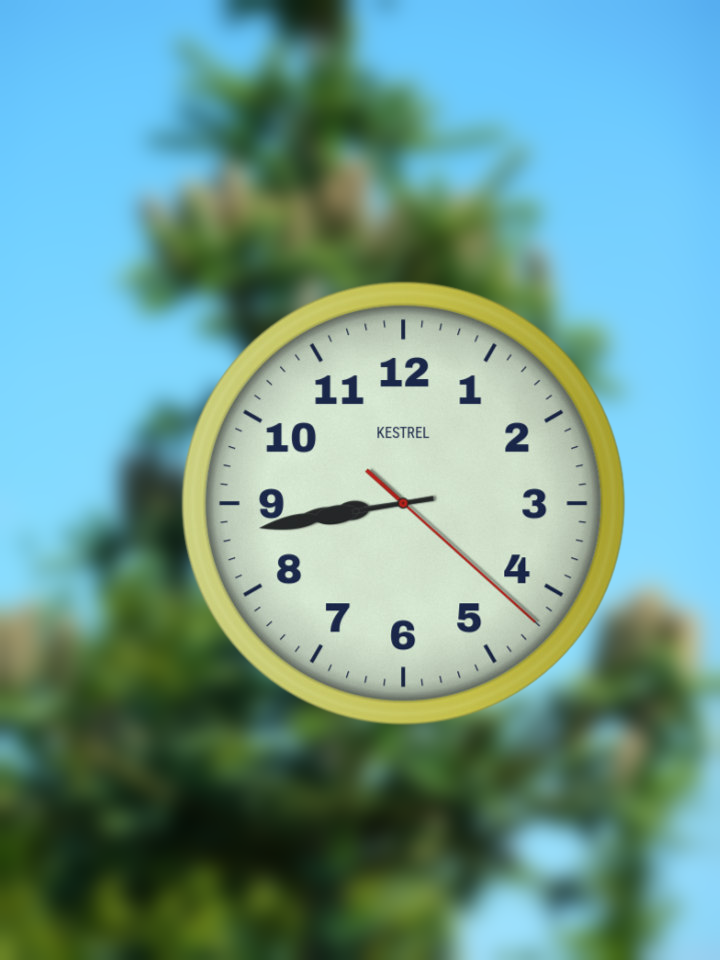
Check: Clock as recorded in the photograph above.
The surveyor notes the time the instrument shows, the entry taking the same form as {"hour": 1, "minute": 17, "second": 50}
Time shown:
{"hour": 8, "minute": 43, "second": 22}
